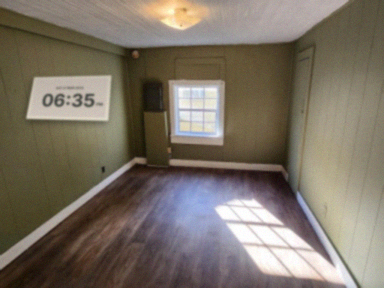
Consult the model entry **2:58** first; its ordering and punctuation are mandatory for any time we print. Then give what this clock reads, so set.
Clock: **6:35**
